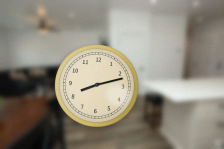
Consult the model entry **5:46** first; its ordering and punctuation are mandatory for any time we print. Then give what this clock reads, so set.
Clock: **8:12**
